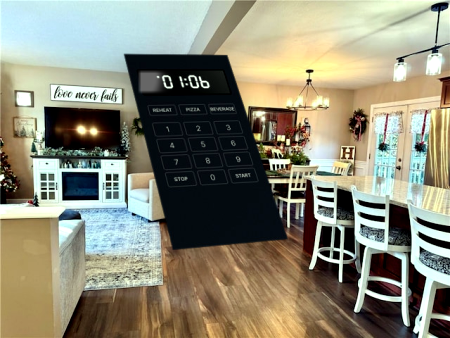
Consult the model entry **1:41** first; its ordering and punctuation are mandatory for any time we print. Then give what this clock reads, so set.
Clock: **1:06**
